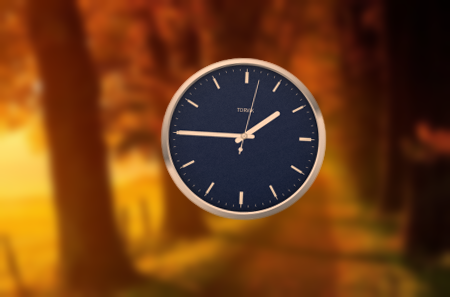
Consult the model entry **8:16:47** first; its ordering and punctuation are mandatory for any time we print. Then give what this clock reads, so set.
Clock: **1:45:02**
